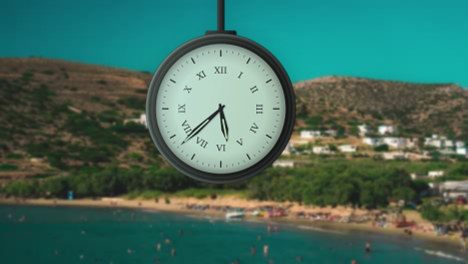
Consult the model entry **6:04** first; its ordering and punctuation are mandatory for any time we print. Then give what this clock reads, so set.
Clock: **5:38**
